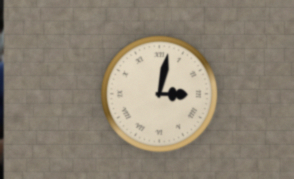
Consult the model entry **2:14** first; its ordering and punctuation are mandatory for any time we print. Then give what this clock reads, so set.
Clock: **3:02**
